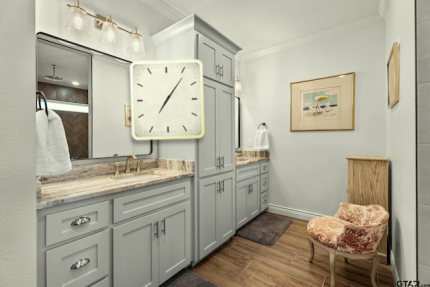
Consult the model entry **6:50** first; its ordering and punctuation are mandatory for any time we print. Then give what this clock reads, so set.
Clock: **7:06**
